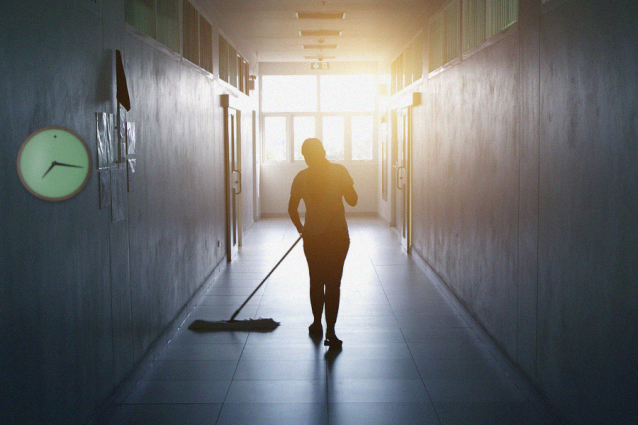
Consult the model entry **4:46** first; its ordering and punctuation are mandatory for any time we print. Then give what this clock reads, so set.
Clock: **7:16**
